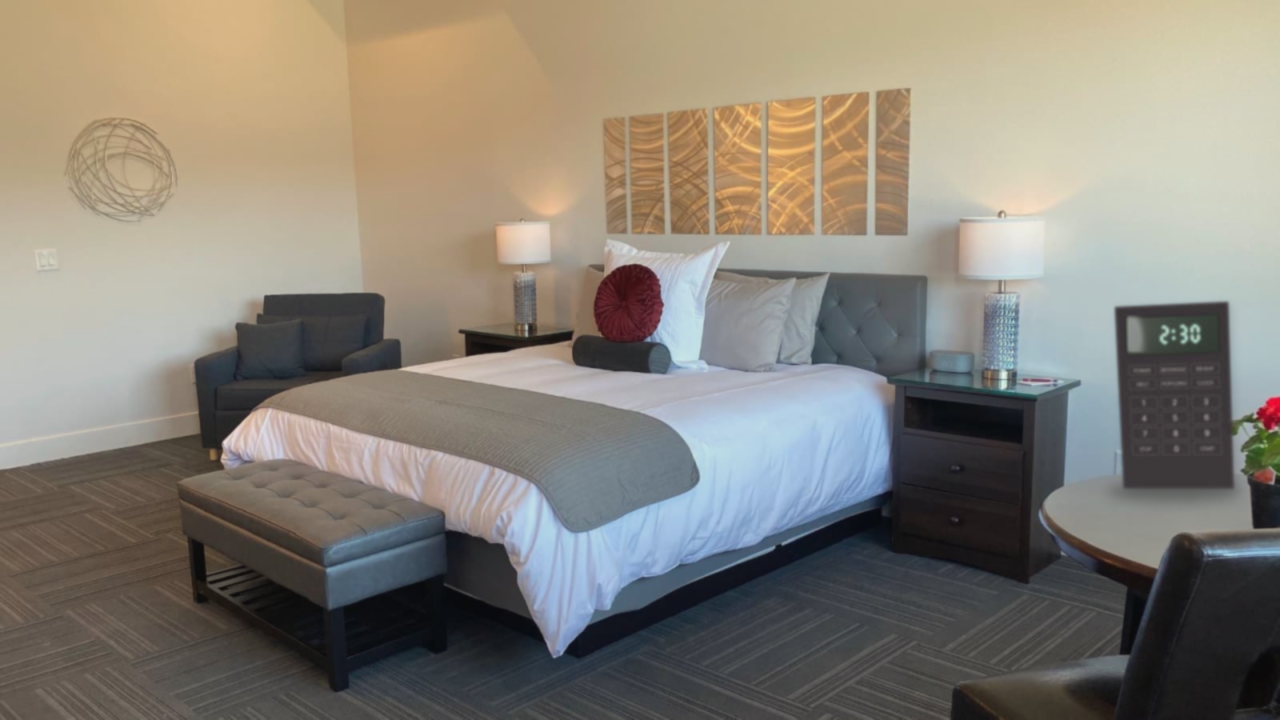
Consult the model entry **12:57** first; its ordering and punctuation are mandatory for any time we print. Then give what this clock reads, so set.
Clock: **2:30**
